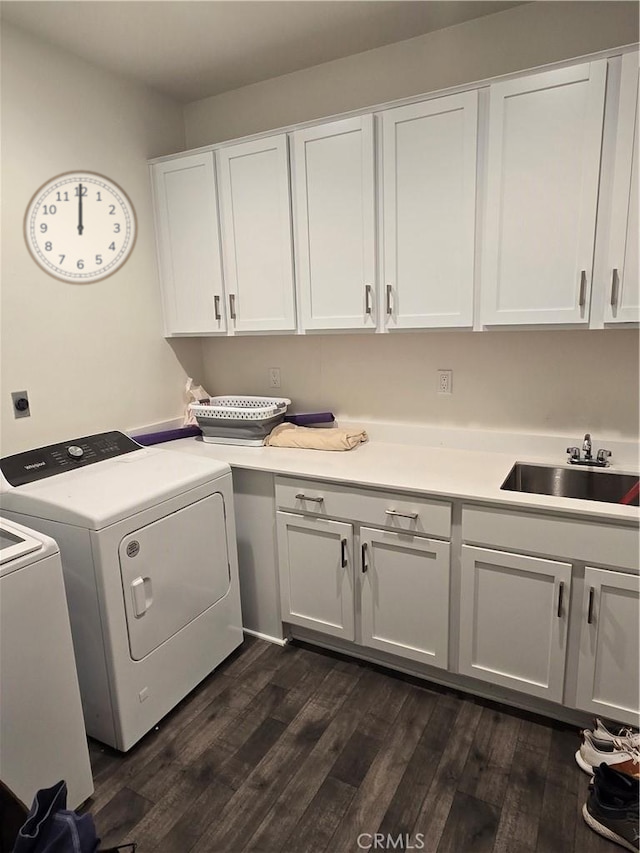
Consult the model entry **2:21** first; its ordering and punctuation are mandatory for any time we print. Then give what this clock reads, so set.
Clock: **12:00**
